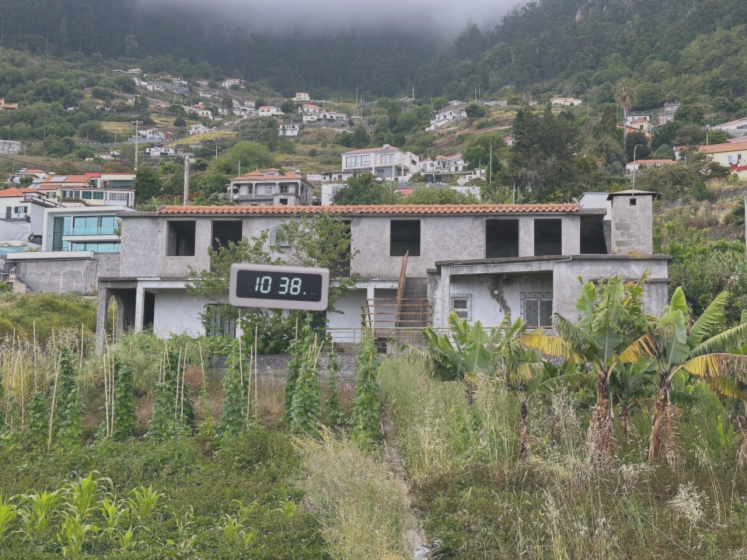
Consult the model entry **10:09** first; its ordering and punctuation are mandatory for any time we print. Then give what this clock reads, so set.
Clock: **10:38**
